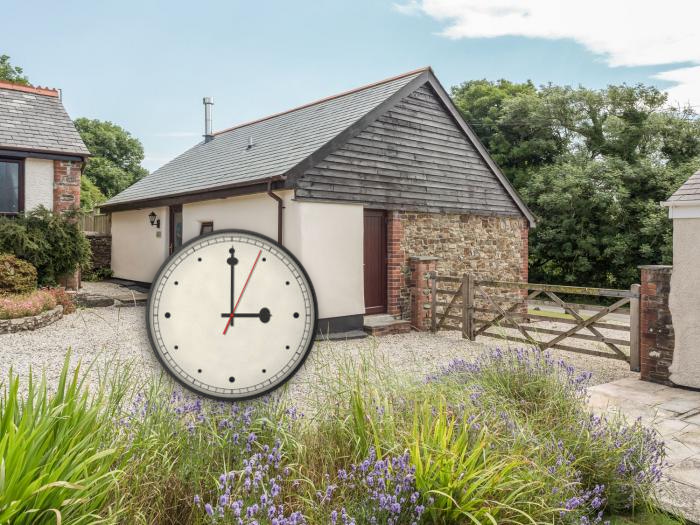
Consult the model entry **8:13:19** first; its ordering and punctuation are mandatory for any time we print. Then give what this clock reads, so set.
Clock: **3:00:04**
